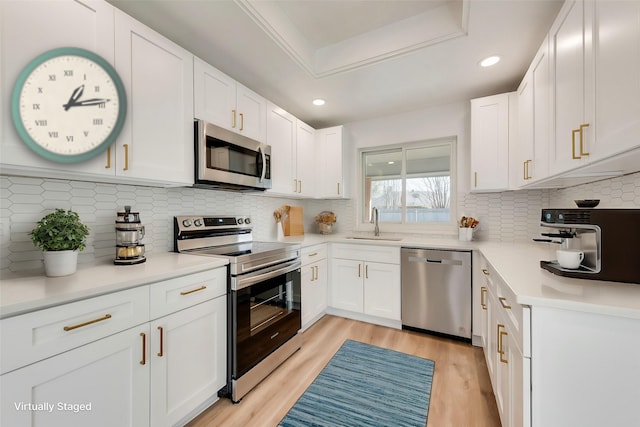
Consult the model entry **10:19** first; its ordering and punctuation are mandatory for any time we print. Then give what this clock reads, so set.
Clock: **1:14**
